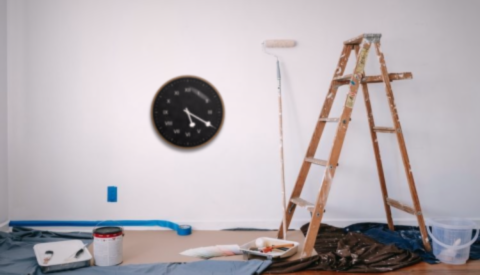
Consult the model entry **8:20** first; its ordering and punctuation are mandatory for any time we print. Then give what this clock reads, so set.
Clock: **5:20**
